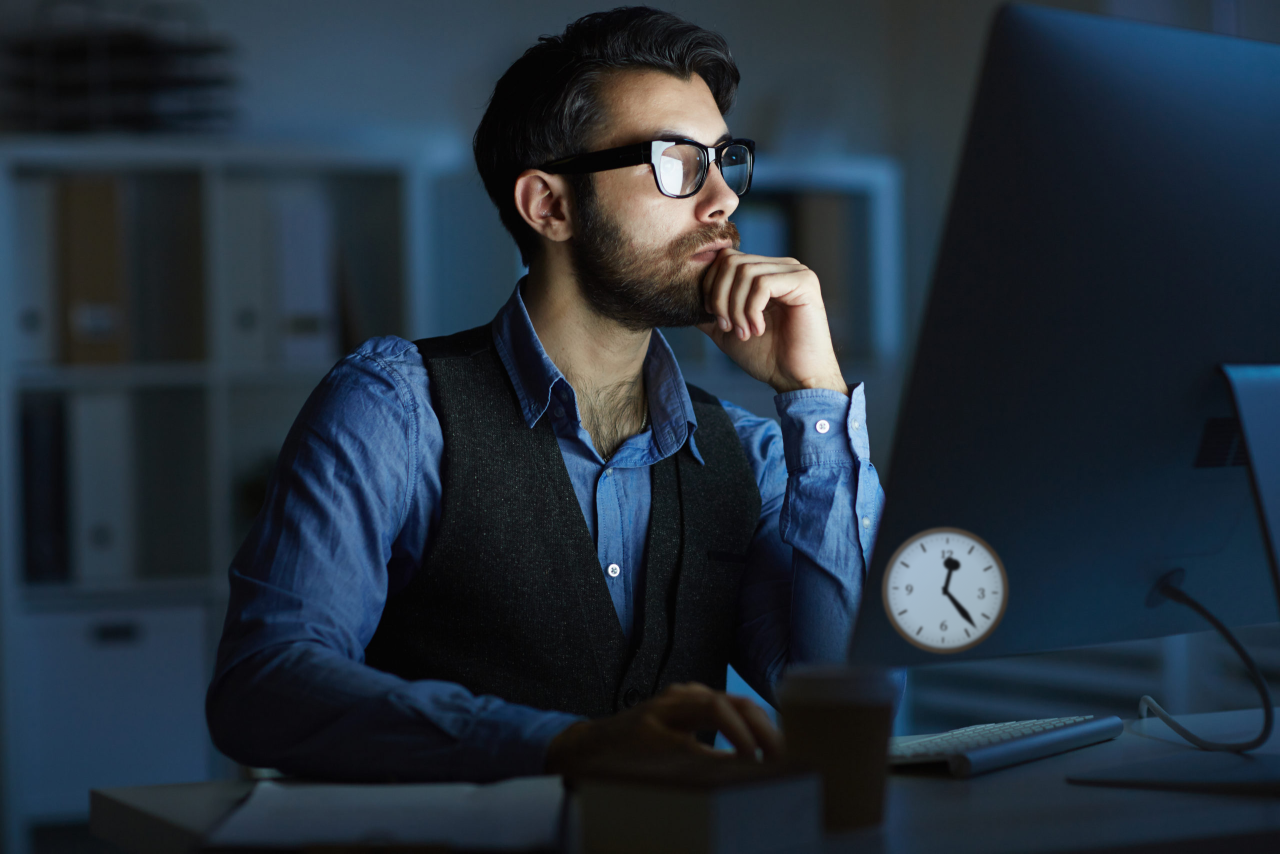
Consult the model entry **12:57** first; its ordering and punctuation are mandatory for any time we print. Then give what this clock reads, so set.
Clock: **12:23**
